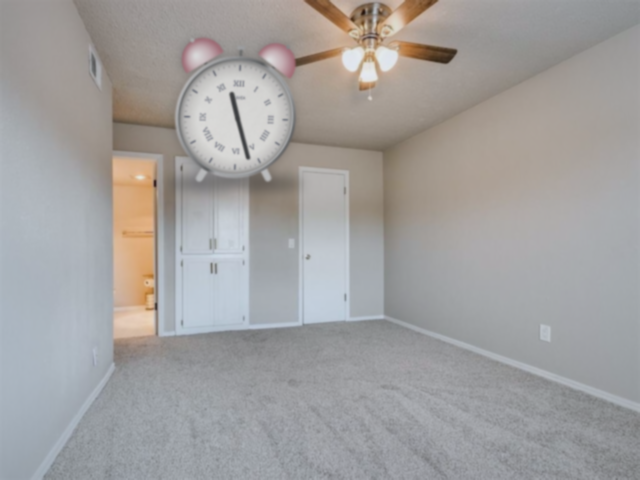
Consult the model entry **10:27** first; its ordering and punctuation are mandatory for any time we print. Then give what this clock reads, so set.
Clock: **11:27**
